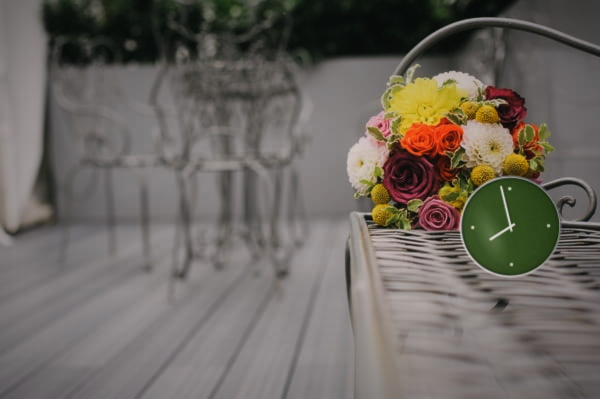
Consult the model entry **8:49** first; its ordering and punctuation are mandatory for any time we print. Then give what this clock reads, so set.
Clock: **7:58**
